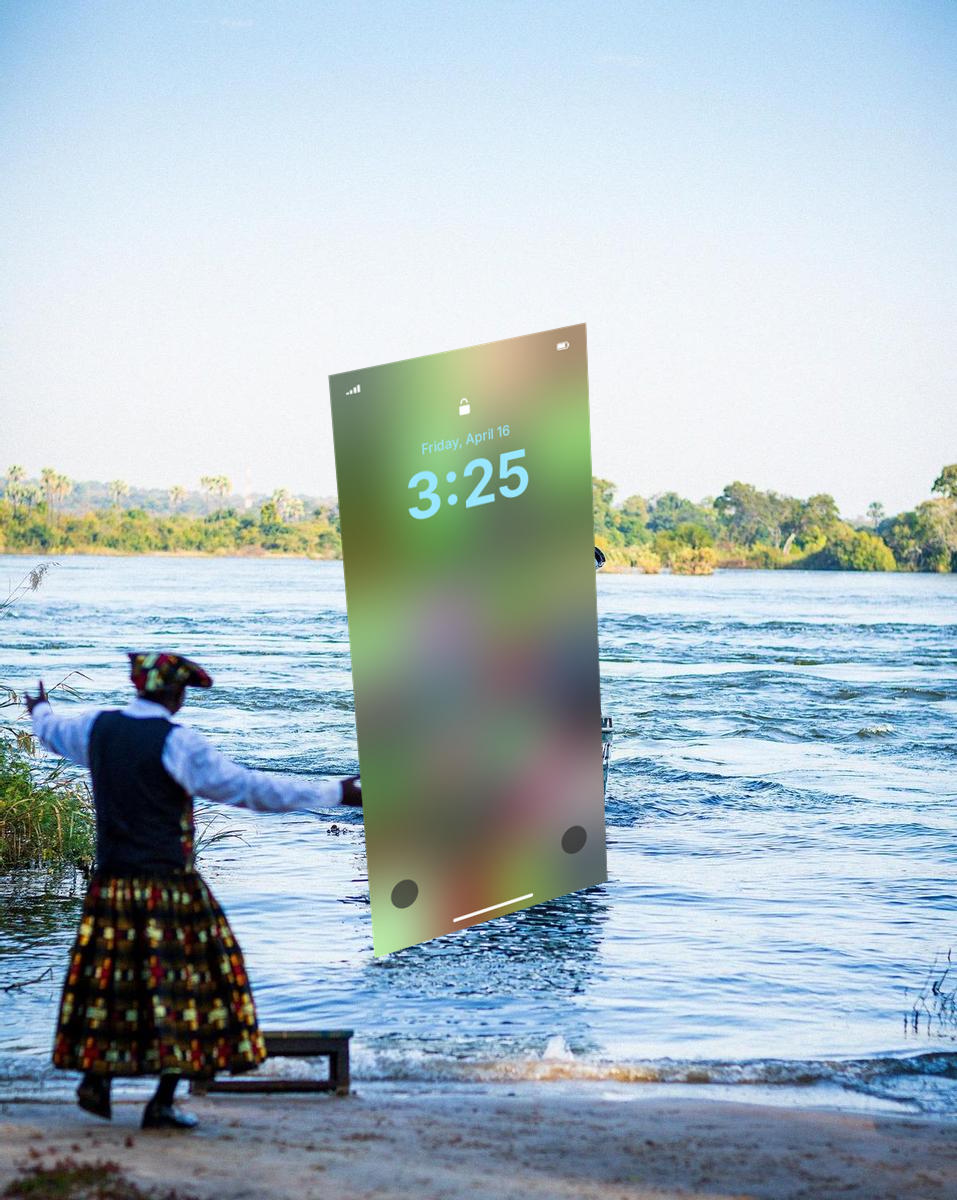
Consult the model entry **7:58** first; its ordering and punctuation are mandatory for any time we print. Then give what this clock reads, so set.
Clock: **3:25**
